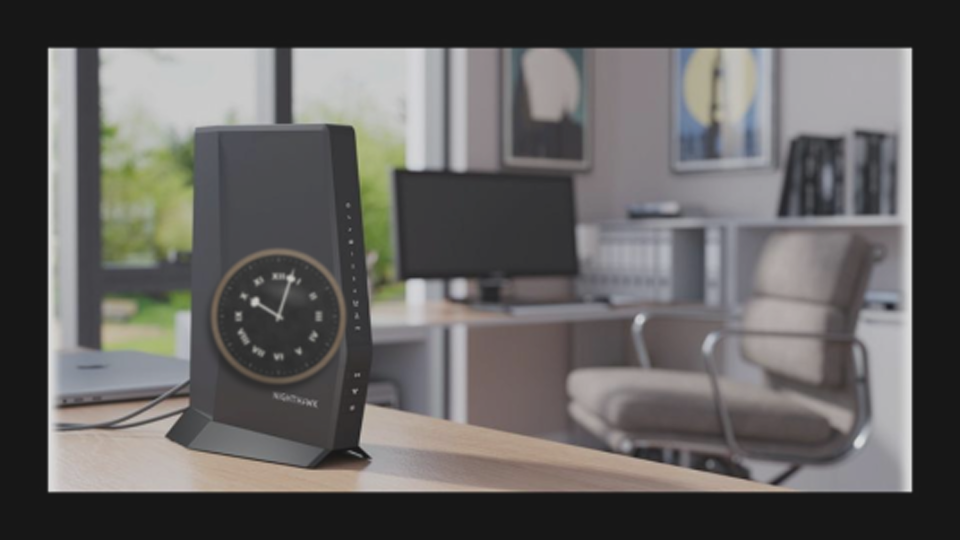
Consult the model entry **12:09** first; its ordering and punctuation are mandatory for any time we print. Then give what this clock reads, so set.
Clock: **10:03**
